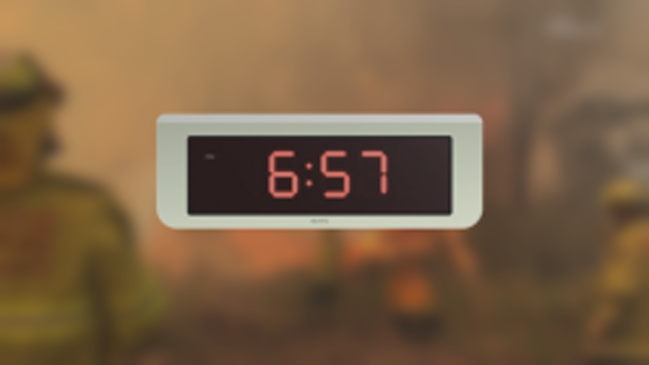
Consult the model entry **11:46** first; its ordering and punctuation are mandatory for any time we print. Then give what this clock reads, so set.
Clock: **6:57**
